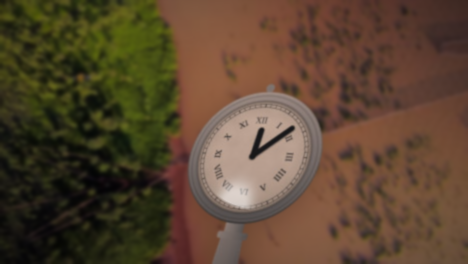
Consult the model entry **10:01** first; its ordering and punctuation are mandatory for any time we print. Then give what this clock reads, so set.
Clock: **12:08**
